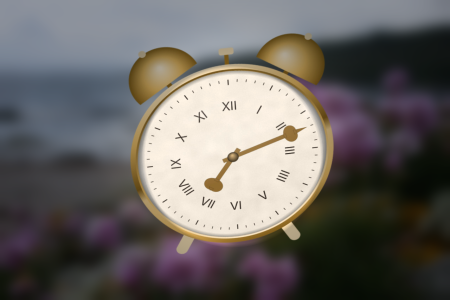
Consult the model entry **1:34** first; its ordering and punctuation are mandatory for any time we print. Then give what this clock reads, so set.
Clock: **7:12**
